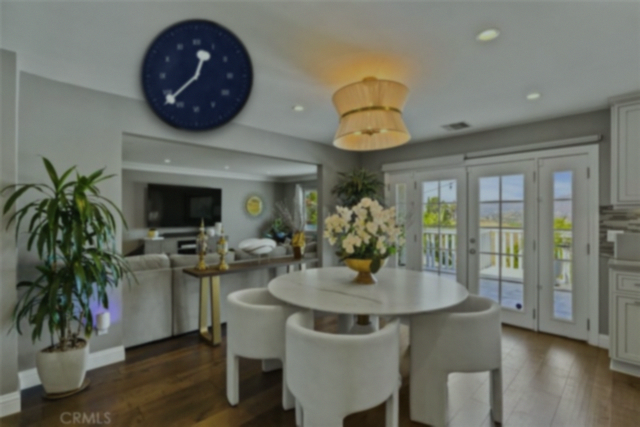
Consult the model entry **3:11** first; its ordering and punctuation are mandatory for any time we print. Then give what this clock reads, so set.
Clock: **12:38**
